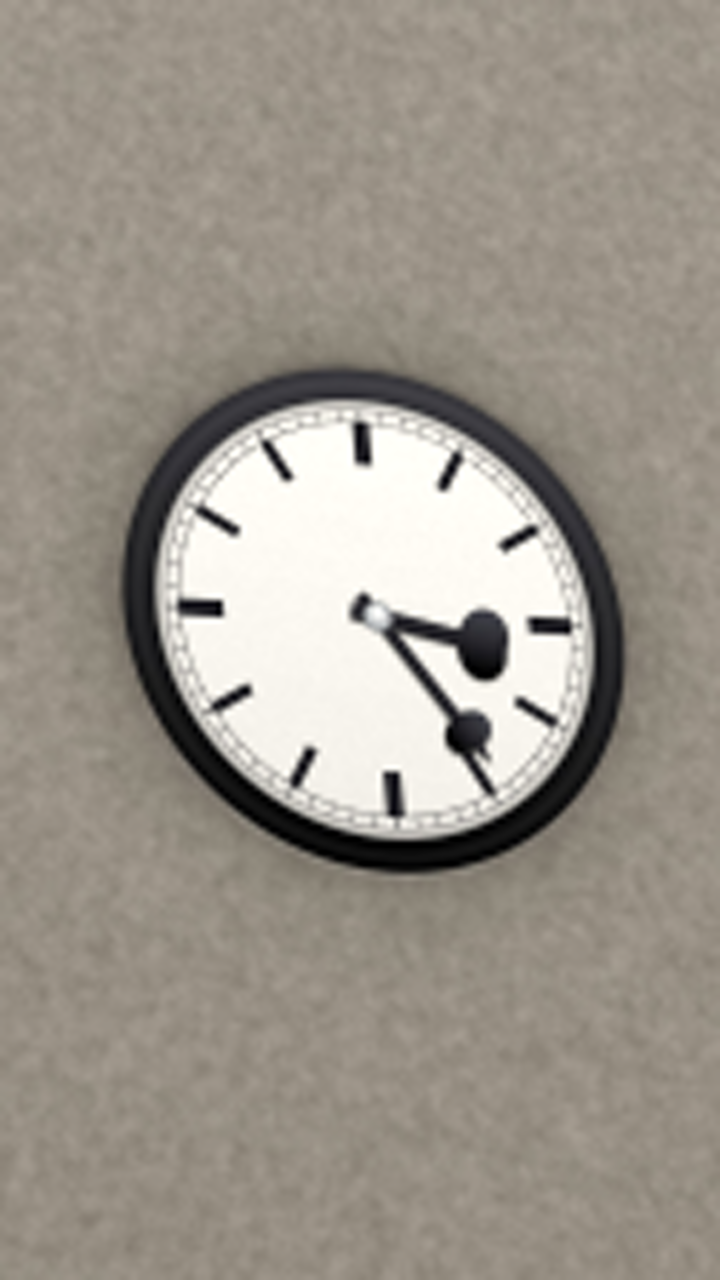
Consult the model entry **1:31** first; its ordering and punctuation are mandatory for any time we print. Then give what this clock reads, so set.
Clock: **3:24**
